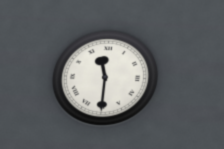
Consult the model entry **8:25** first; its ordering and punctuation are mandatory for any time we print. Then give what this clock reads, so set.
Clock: **11:30**
